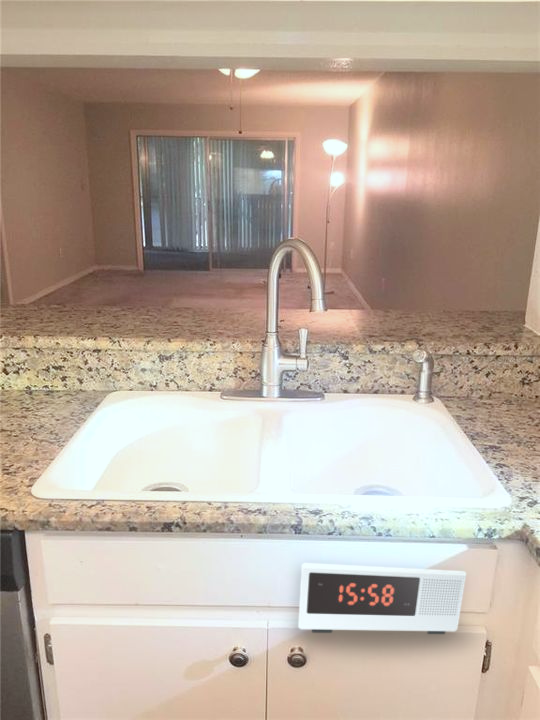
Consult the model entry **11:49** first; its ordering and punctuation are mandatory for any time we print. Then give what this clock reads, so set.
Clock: **15:58**
